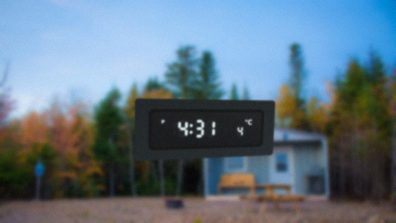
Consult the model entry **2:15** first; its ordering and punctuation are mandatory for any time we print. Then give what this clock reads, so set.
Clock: **4:31**
